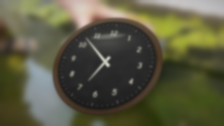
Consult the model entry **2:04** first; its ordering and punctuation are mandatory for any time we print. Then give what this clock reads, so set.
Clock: **6:52**
